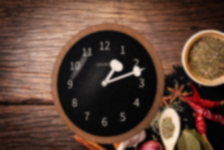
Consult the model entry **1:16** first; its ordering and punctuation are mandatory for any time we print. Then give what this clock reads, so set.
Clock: **1:12**
